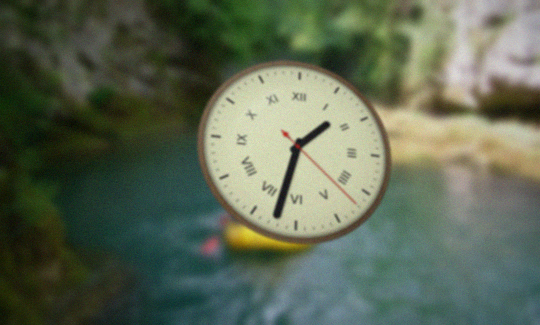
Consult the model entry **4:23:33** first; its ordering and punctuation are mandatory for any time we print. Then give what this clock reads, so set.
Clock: **1:32:22**
